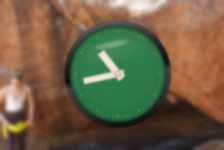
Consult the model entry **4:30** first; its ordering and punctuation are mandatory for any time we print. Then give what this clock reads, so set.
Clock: **10:43**
